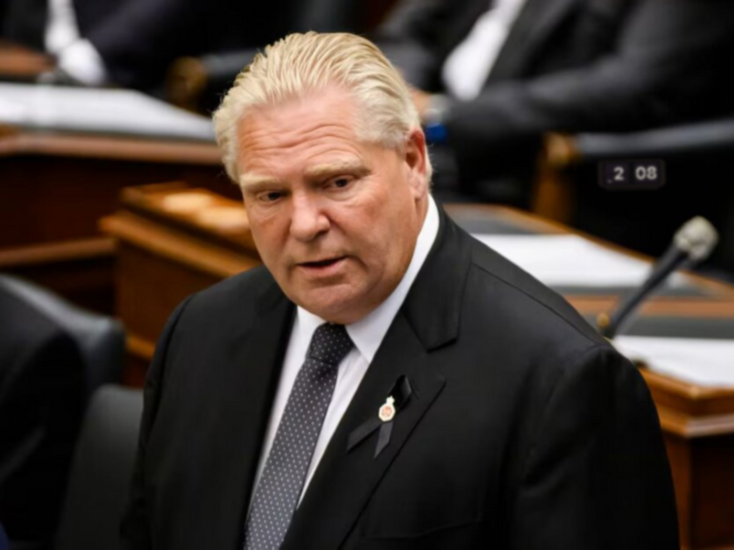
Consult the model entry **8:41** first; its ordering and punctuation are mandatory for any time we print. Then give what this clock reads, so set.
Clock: **2:08**
